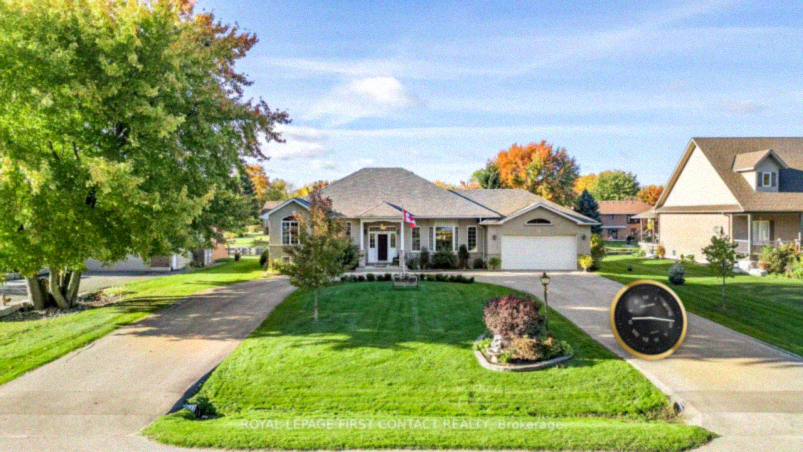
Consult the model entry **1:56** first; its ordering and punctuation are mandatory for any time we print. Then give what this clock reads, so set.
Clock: **9:18**
